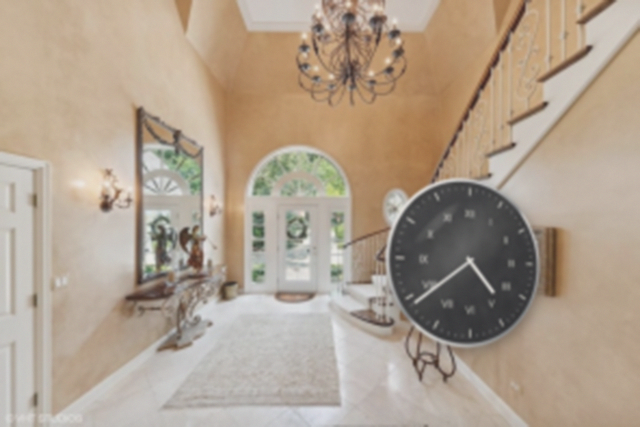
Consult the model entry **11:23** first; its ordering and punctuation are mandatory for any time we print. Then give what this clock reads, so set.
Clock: **4:39**
